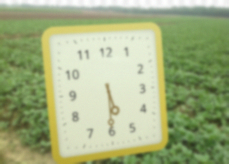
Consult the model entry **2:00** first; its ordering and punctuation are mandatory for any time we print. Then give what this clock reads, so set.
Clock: **5:30**
